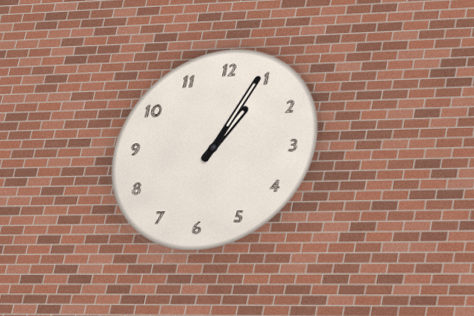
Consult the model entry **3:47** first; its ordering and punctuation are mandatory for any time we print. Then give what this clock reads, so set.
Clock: **1:04**
